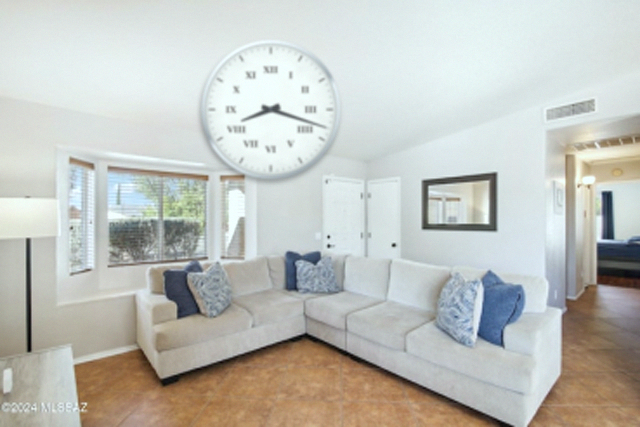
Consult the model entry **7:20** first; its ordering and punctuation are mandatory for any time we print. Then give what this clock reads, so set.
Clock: **8:18**
